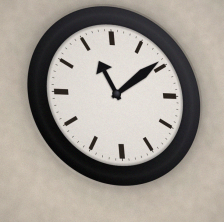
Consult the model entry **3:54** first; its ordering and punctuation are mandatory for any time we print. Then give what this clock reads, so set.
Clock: **11:09**
